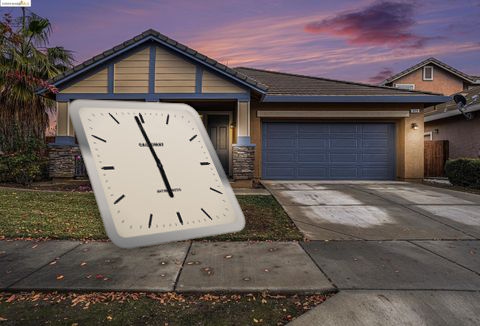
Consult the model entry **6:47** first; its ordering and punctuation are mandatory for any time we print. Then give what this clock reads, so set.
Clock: **5:59**
